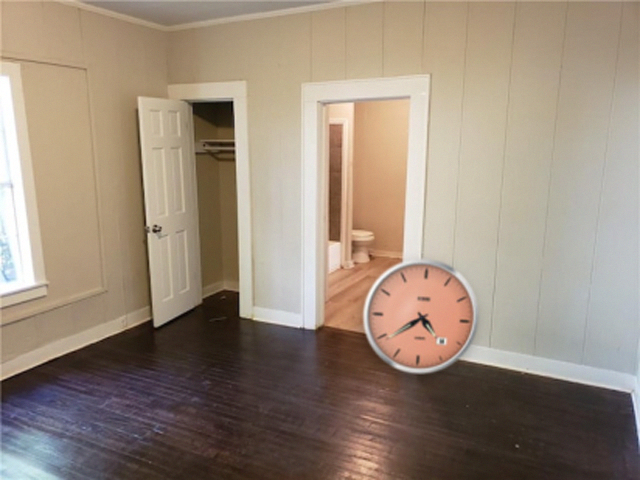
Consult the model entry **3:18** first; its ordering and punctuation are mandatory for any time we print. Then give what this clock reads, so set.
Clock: **4:39**
